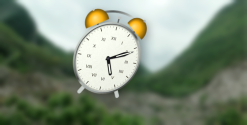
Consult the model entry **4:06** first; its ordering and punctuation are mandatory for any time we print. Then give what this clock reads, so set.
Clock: **5:11**
